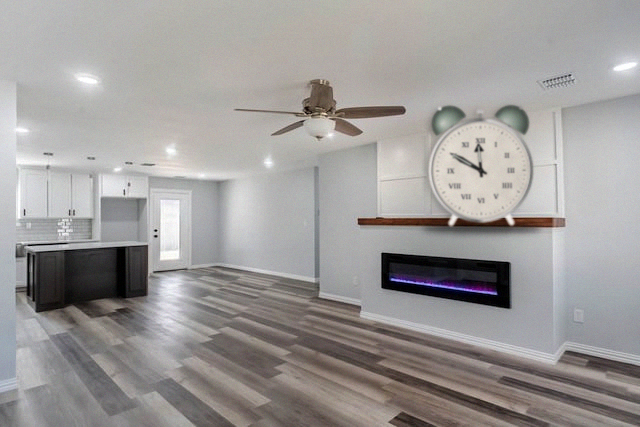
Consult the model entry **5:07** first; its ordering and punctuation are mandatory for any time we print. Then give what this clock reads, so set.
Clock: **11:50**
